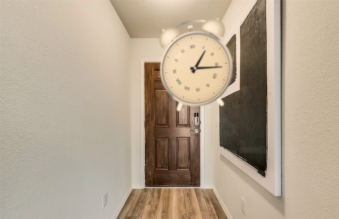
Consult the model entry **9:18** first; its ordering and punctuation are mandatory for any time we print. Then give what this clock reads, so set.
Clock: **1:16**
